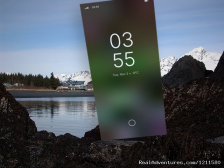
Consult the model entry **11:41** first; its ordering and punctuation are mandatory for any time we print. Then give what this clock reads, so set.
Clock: **3:55**
